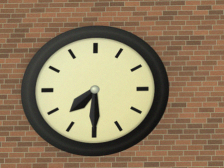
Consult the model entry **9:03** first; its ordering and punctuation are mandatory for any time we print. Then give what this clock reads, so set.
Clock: **7:30**
